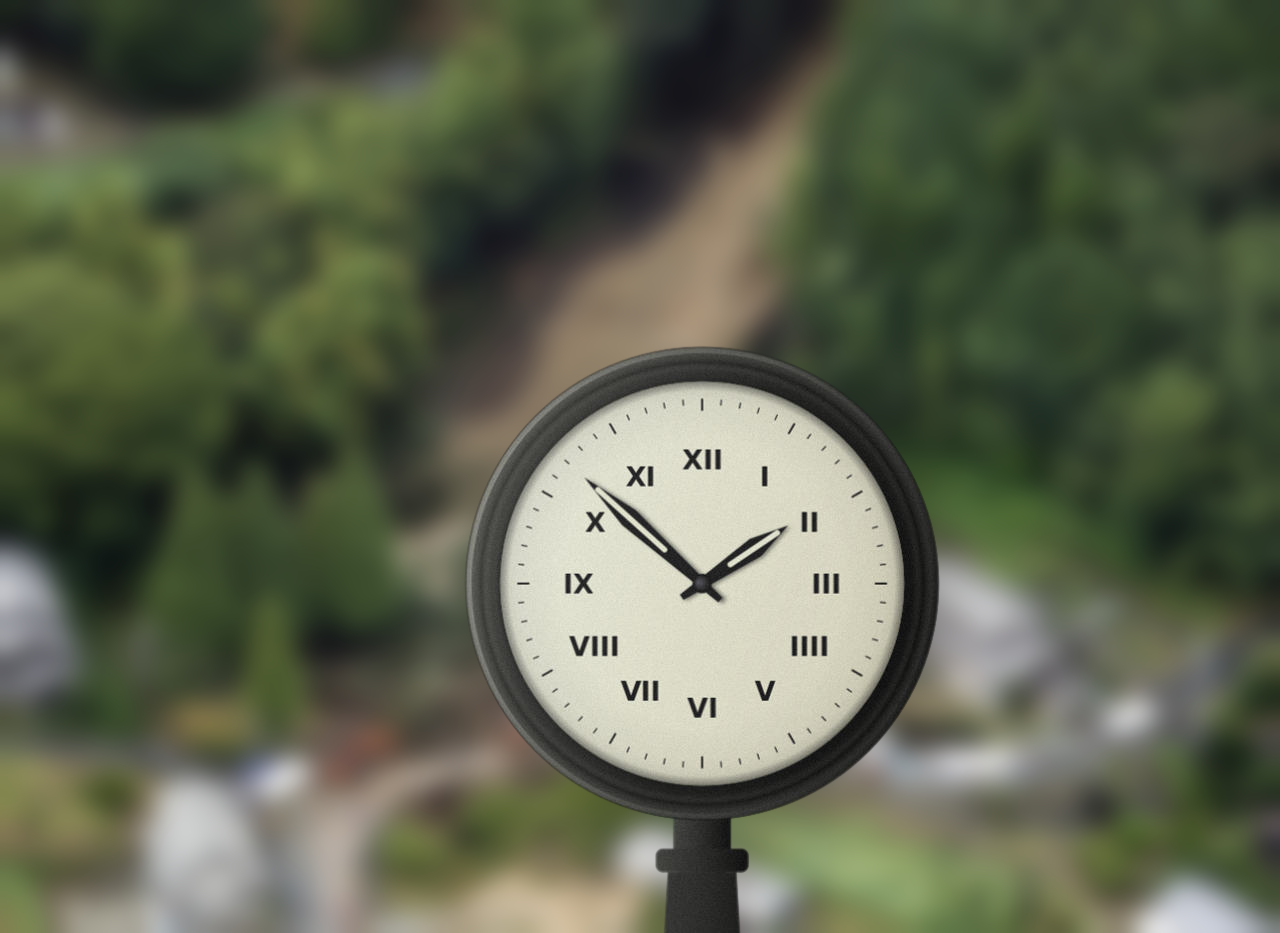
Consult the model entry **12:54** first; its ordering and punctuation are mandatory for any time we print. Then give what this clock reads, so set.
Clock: **1:52**
